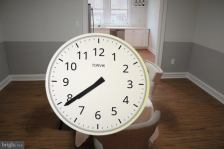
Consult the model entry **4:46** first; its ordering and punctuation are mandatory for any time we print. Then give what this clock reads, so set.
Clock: **7:39**
